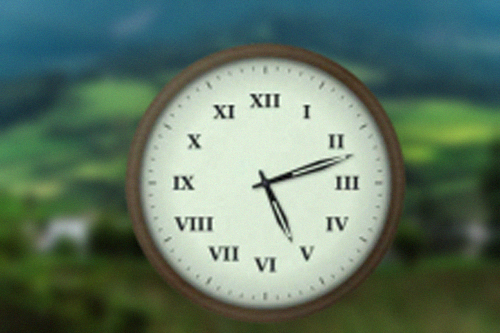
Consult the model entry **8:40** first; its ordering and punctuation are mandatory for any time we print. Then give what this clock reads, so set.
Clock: **5:12**
